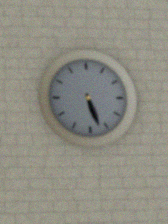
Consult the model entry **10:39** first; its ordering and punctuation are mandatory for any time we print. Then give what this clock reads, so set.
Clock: **5:27**
